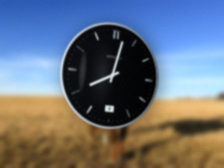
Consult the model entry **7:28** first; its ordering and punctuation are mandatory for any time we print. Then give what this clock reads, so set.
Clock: **8:02**
